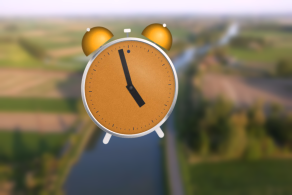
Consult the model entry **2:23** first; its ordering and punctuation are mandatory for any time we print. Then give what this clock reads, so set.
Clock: **4:58**
